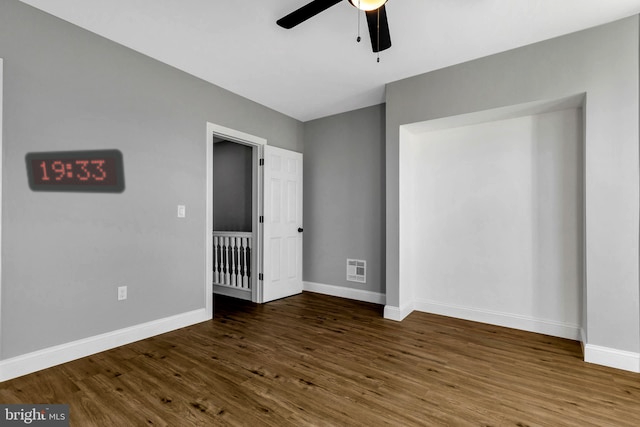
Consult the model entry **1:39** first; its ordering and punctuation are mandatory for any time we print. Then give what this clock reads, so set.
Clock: **19:33**
